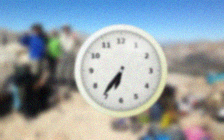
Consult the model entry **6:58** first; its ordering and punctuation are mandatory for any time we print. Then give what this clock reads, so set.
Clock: **6:36**
